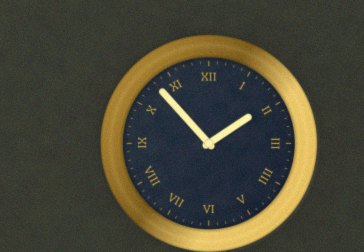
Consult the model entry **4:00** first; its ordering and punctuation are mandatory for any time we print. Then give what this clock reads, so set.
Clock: **1:53**
